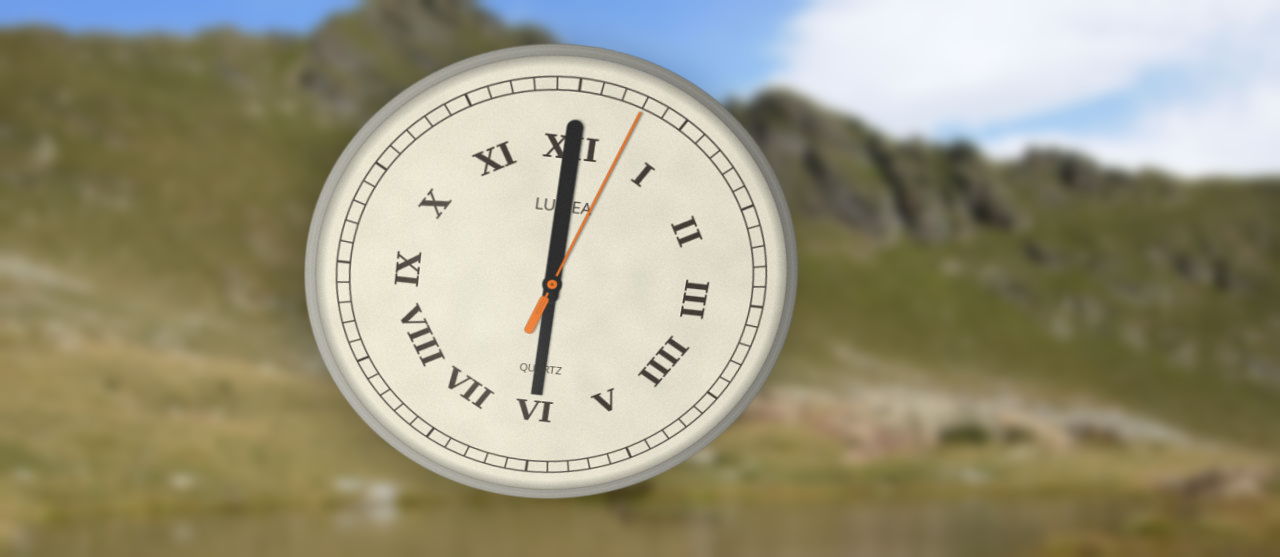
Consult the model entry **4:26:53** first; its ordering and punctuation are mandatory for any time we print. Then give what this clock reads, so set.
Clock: **6:00:03**
